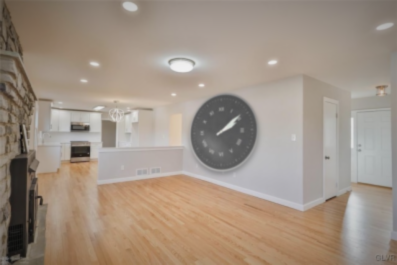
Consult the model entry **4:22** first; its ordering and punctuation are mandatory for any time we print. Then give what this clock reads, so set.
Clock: **2:09**
